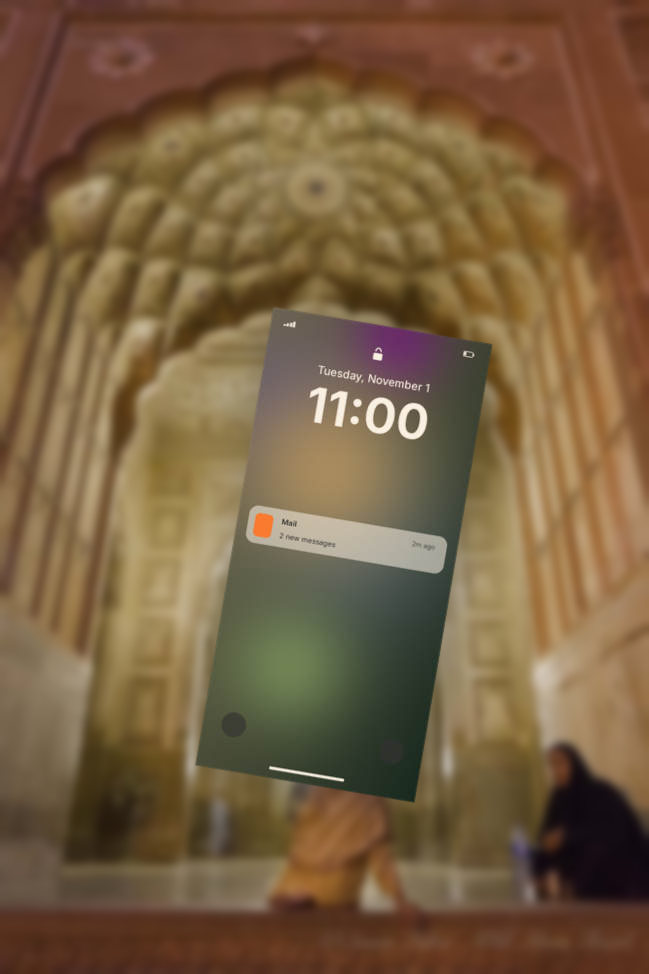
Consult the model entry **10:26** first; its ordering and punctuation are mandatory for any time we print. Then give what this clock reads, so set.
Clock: **11:00**
